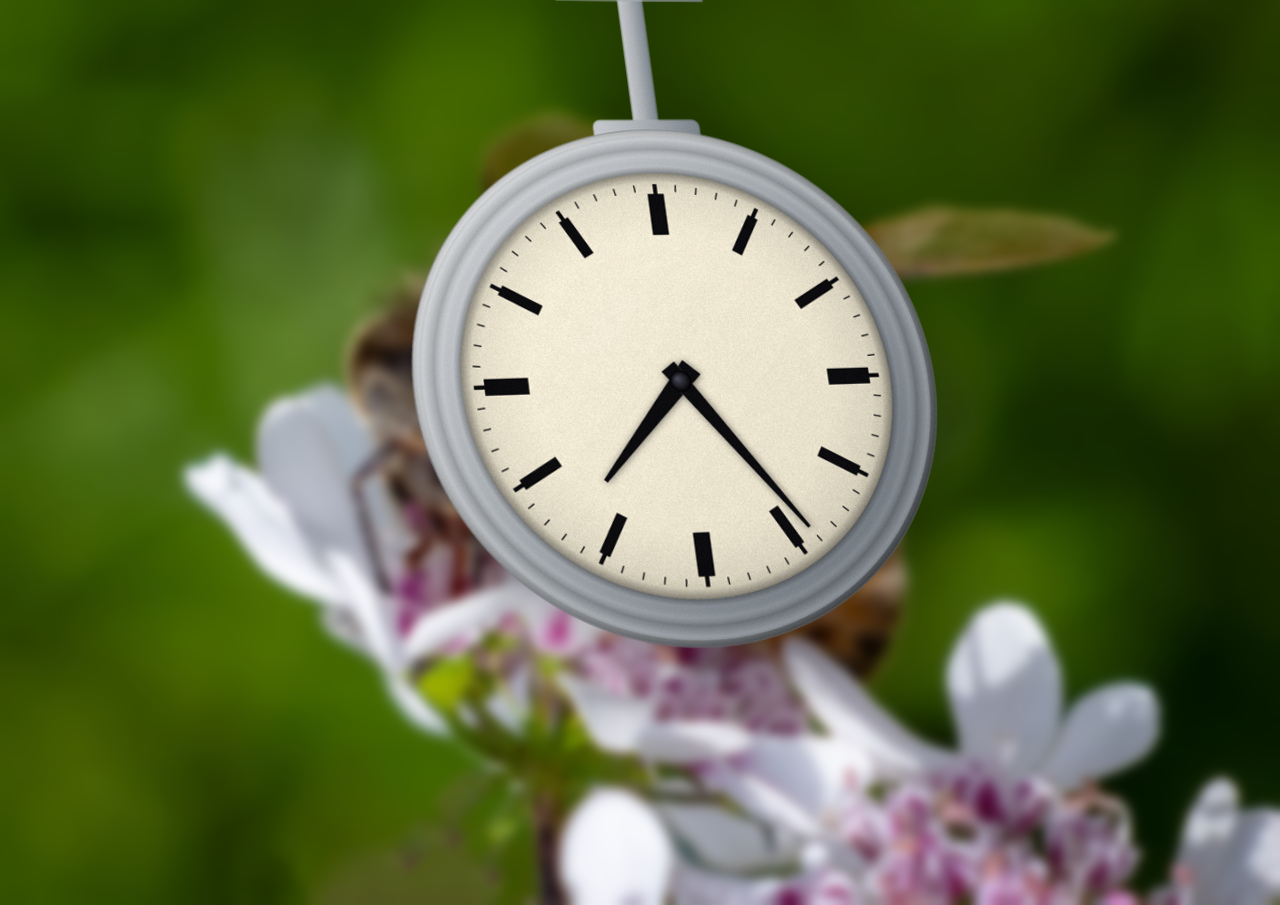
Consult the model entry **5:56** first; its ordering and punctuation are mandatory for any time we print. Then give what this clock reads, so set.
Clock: **7:24**
